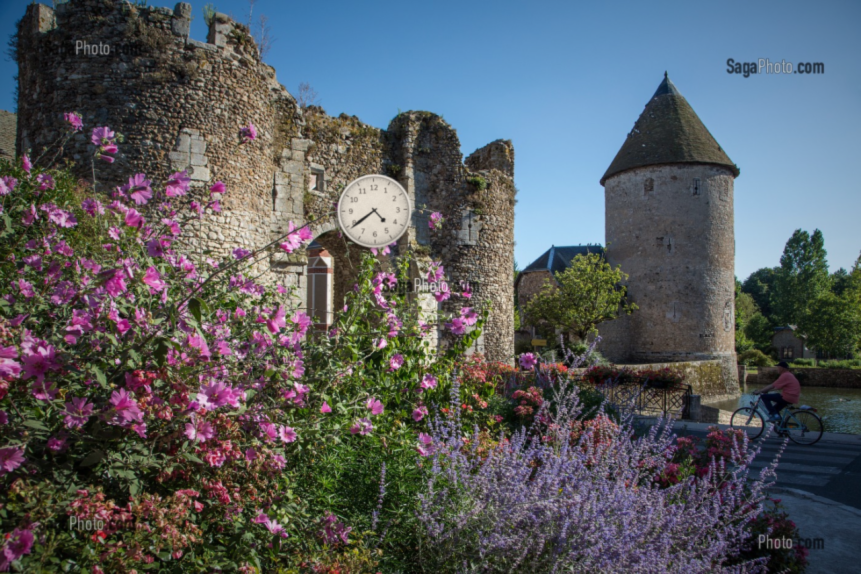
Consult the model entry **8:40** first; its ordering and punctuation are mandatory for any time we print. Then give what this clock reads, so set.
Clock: **4:39**
